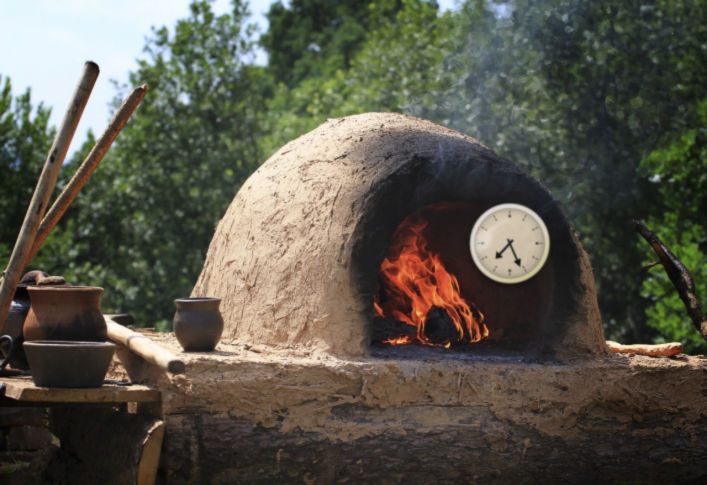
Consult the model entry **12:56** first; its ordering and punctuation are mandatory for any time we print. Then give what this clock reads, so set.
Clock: **7:26**
